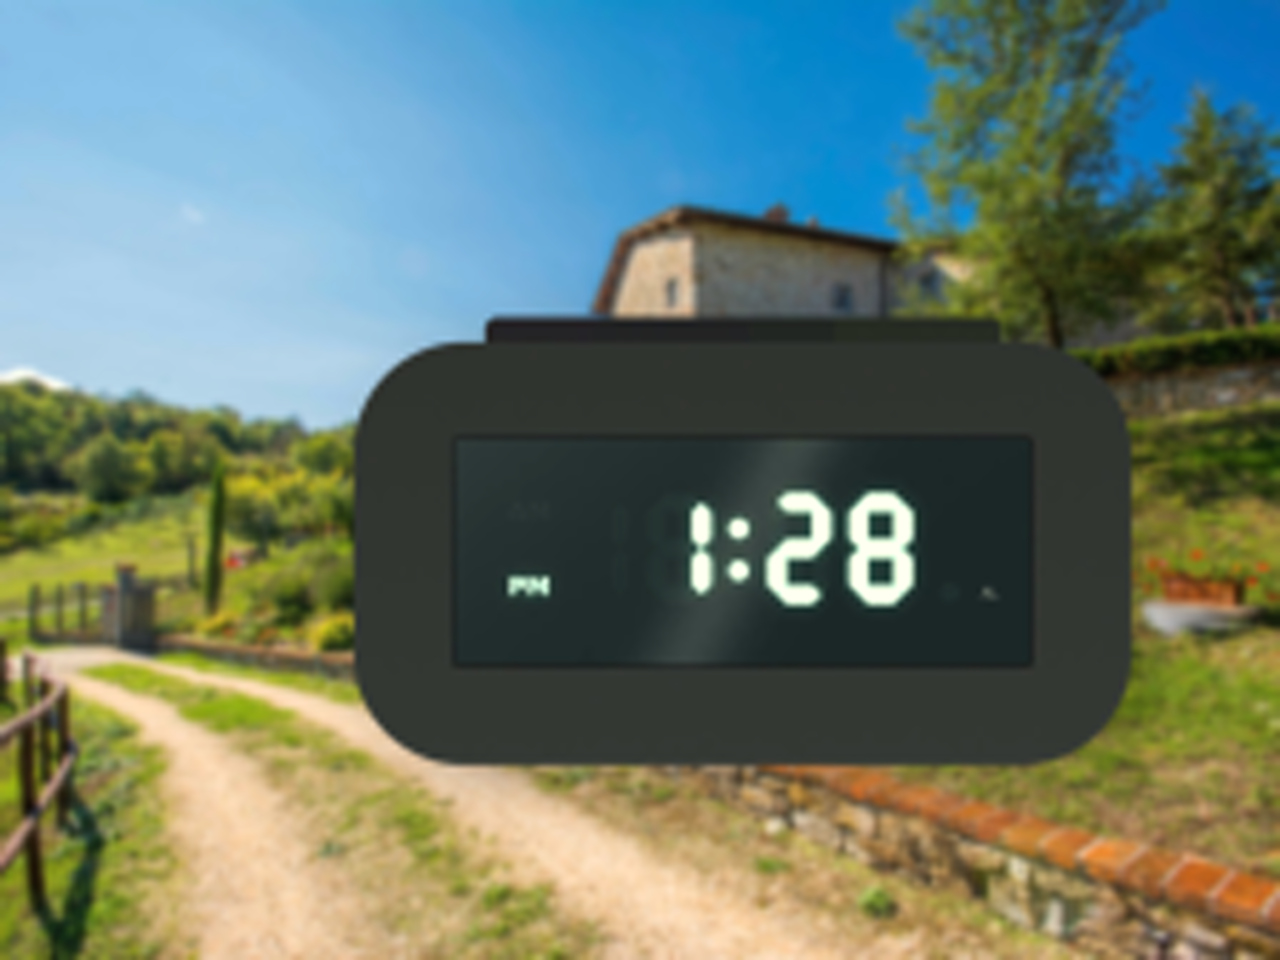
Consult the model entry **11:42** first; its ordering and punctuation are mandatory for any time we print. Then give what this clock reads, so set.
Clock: **1:28**
